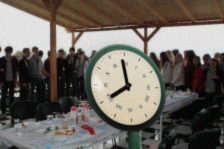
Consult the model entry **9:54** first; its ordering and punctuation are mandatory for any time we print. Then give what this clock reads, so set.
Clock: **7:59**
